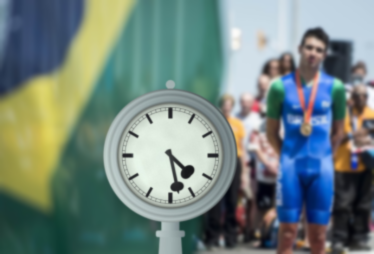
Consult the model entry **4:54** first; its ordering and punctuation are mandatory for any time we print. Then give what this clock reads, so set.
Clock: **4:28**
